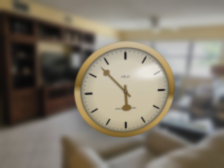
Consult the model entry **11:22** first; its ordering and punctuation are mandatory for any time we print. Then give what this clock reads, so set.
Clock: **5:53**
